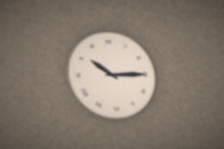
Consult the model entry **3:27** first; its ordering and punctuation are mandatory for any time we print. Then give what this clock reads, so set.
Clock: **10:15**
